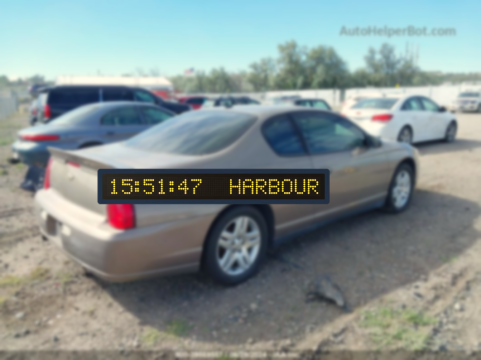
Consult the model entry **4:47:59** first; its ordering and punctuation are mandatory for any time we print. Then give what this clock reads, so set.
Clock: **15:51:47**
